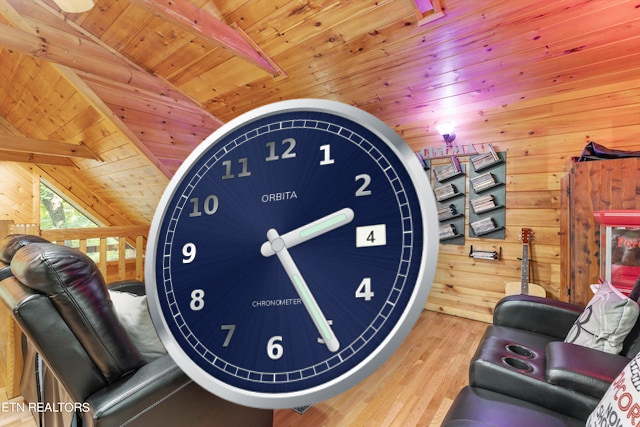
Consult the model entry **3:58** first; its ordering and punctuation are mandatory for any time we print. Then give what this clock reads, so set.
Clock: **2:25**
